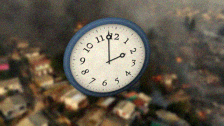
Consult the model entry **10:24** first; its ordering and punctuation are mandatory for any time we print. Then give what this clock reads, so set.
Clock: **1:58**
